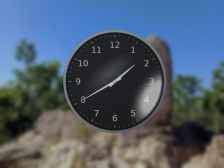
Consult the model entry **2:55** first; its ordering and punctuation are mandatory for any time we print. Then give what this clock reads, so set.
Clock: **1:40**
